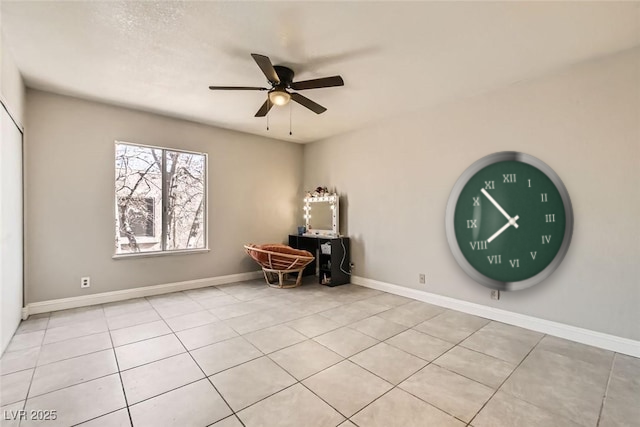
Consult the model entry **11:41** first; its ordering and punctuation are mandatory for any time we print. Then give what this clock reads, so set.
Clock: **7:53**
